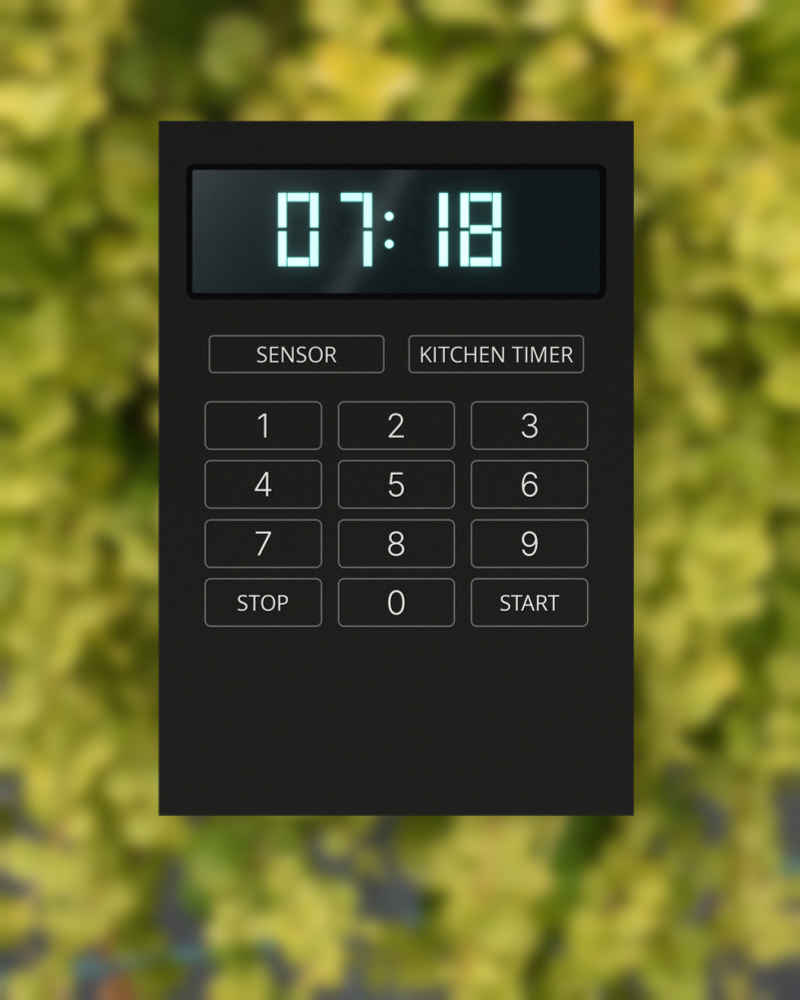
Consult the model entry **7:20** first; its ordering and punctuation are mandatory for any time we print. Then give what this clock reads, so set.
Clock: **7:18**
